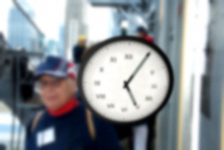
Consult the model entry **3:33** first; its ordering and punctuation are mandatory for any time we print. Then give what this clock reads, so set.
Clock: **5:05**
